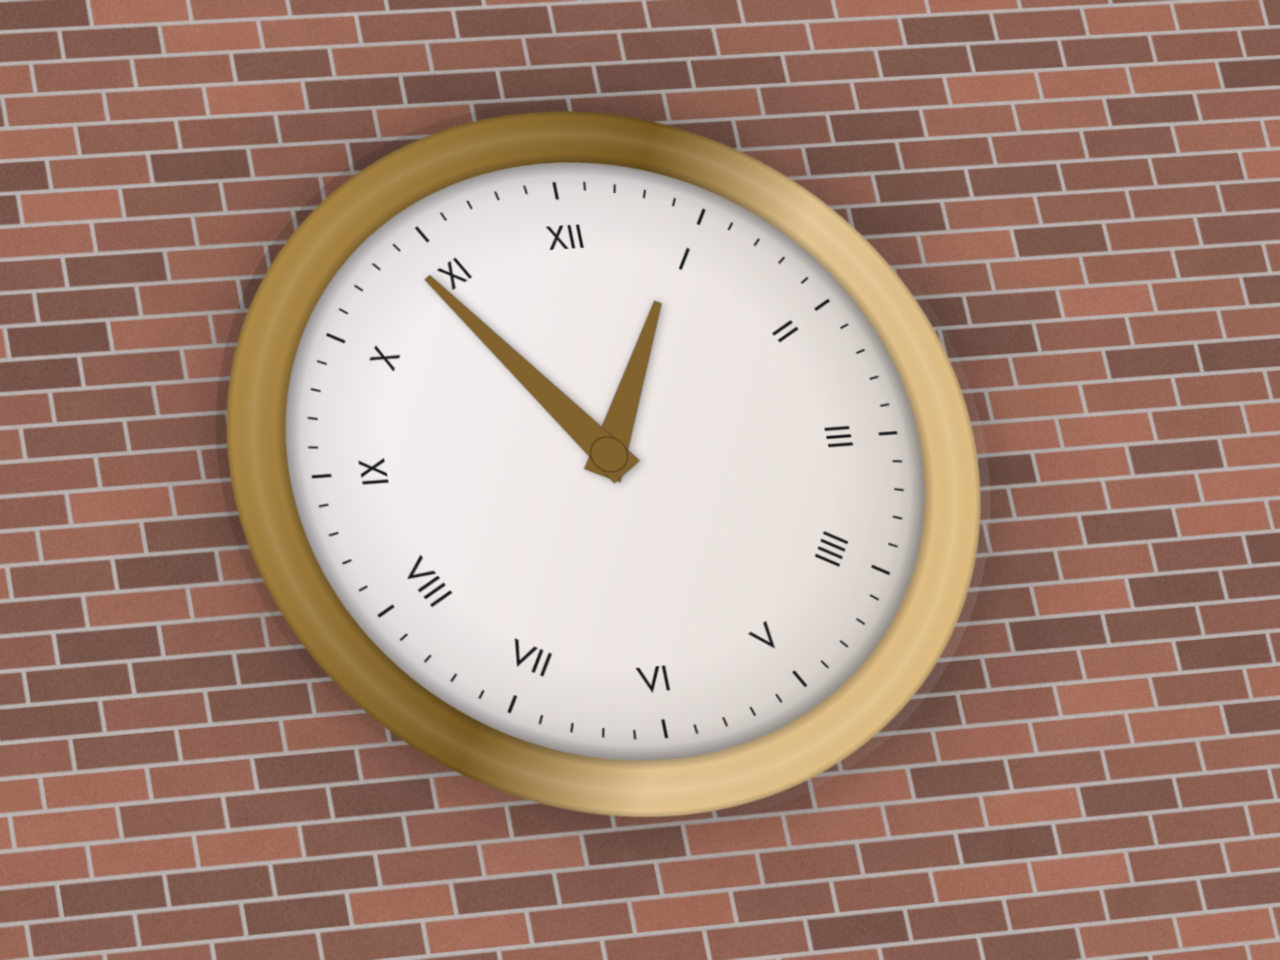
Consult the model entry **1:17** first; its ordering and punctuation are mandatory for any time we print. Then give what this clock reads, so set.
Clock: **12:54**
